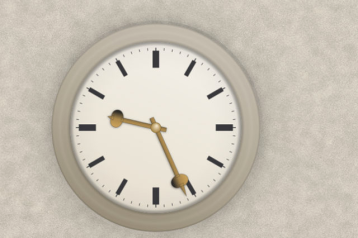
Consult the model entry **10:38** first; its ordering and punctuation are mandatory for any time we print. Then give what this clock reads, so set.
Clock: **9:26**
